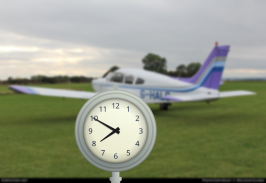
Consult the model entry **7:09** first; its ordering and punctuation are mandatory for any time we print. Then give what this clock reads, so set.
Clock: **7:50**
